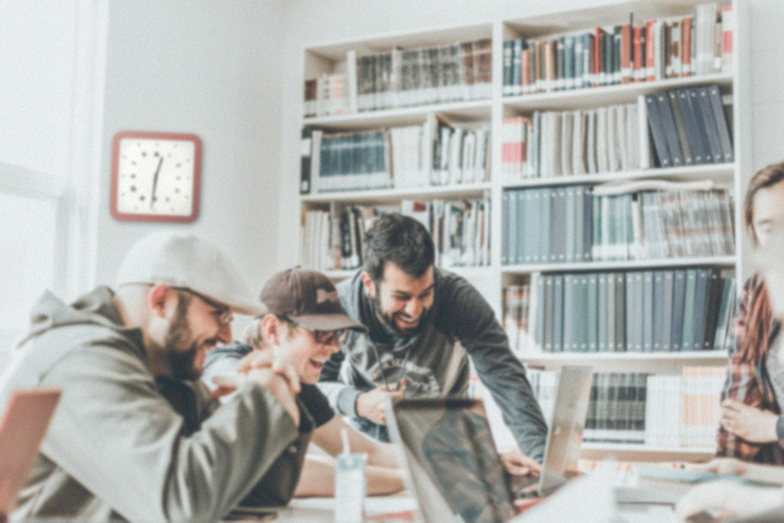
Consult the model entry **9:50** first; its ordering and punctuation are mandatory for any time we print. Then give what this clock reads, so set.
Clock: **12:31**
